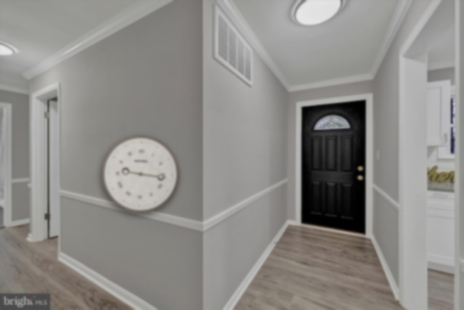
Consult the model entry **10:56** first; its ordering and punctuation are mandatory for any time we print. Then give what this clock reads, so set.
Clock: **9:16**
